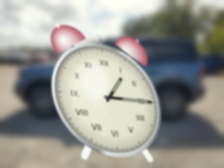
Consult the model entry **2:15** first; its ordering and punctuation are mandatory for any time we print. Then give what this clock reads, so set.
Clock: **1:15**
